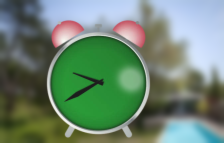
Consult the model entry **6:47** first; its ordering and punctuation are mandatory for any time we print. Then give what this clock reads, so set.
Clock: **9:40**
